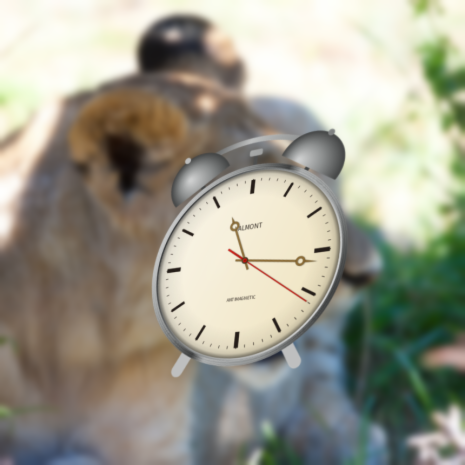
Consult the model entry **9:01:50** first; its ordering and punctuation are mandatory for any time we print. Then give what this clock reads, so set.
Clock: **11:16:21**
